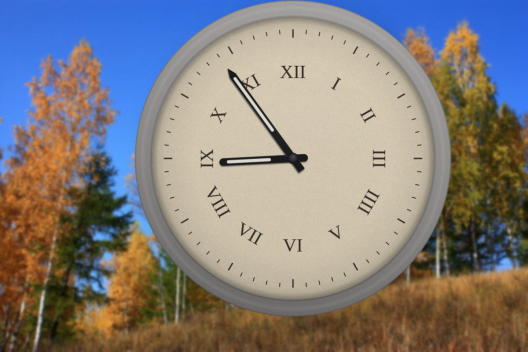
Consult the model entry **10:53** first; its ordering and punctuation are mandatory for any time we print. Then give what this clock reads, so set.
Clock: **8:54**
